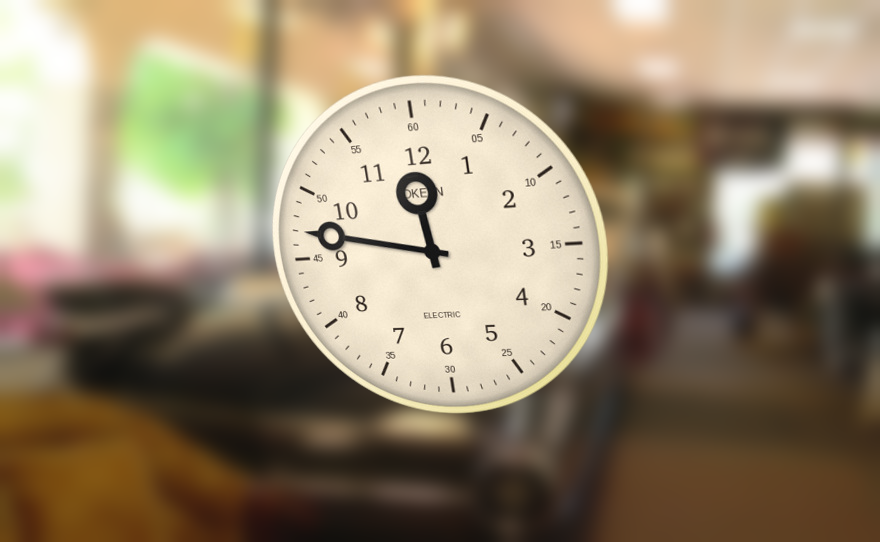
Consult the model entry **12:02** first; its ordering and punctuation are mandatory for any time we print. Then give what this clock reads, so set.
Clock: **11:47**
